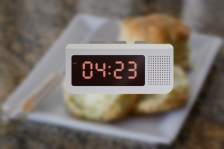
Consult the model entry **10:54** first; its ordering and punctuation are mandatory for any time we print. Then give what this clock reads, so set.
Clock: **4:23**
